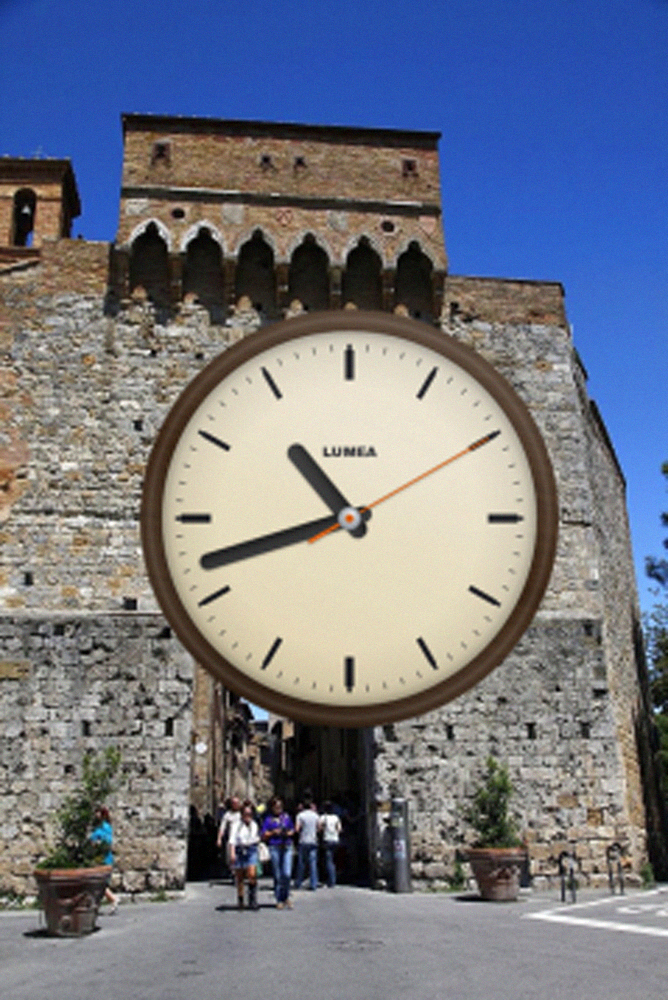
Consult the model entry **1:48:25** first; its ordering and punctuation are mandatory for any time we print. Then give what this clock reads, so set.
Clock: **10:42:10**
